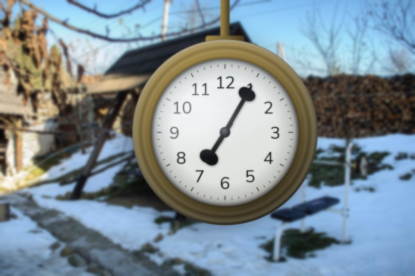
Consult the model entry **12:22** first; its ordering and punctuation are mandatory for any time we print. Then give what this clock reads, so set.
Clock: **7:05**
